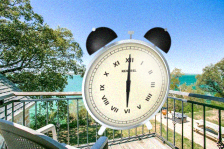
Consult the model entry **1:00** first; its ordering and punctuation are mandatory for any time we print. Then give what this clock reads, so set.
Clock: **6:00**
